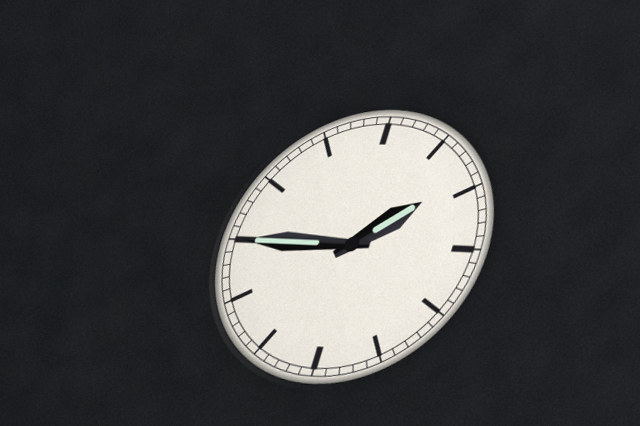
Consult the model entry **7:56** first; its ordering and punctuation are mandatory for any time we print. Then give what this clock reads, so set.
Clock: **1:45**
